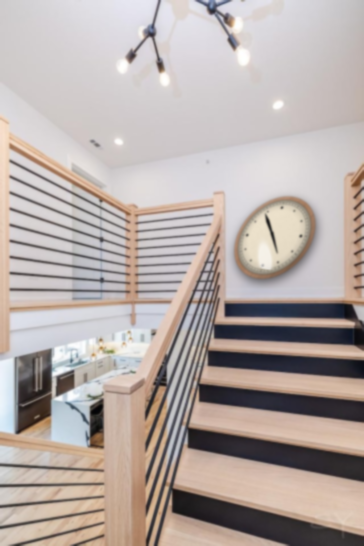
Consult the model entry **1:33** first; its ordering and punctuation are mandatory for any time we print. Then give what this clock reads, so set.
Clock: **4:54**
